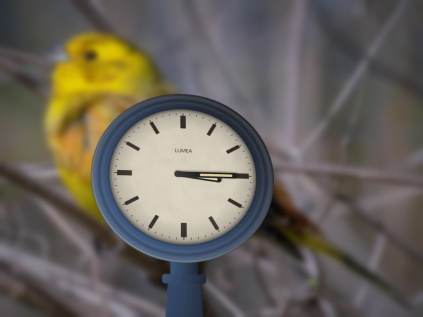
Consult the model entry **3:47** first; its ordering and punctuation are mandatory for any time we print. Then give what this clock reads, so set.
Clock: **3:15**
